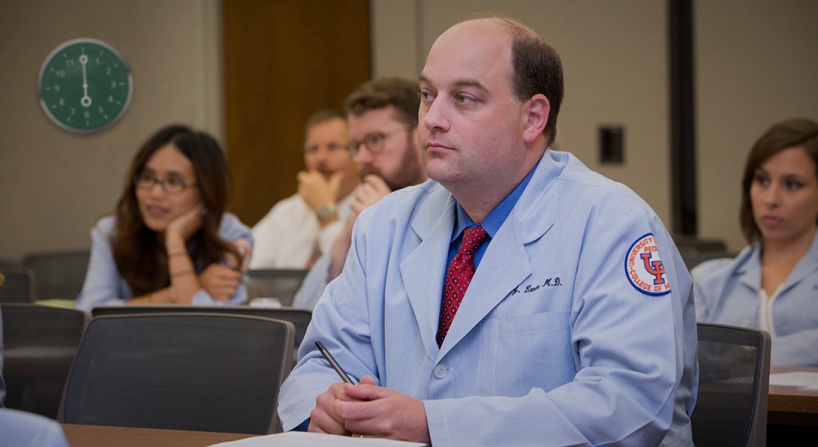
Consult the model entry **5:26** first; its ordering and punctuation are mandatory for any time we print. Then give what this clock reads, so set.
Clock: **6:00**
